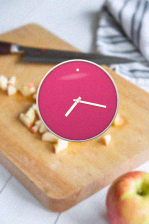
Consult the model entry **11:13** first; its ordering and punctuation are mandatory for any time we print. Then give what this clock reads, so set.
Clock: **7:17**
